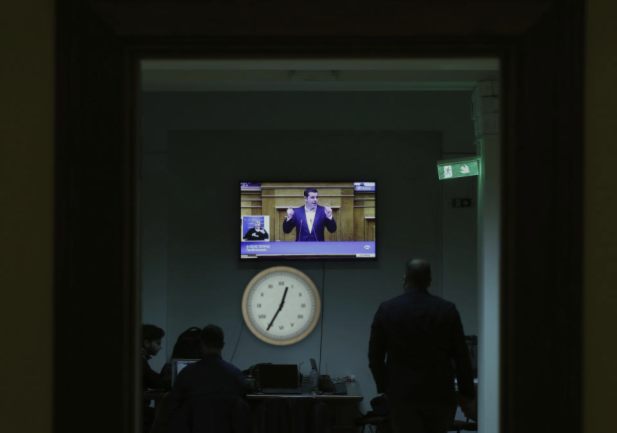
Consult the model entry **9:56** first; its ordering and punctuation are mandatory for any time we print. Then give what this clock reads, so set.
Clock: **12:35**
